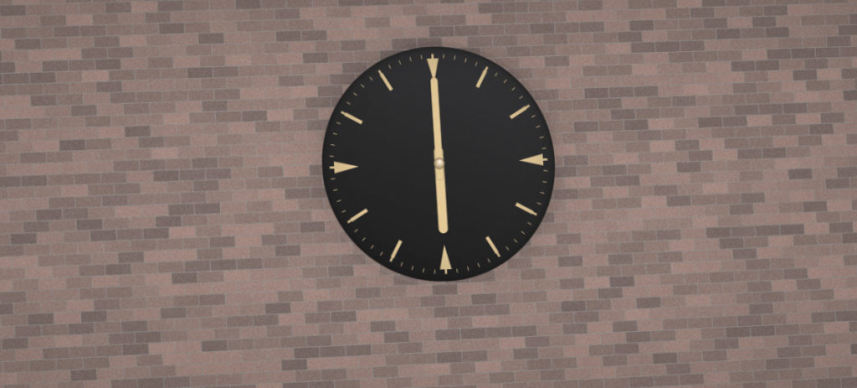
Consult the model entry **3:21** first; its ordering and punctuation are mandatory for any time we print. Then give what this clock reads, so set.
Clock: **6:00**
